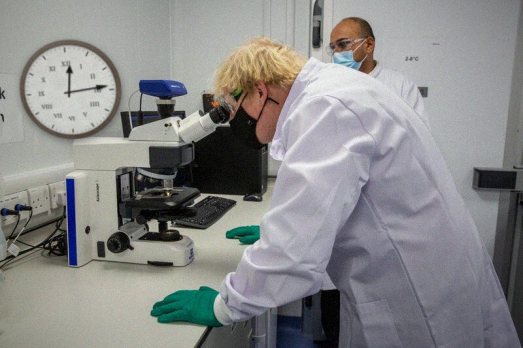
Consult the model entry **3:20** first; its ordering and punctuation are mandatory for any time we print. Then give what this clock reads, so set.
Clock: **12:14**
